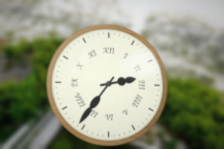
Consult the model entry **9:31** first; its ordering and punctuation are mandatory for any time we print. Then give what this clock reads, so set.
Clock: **2:36**
